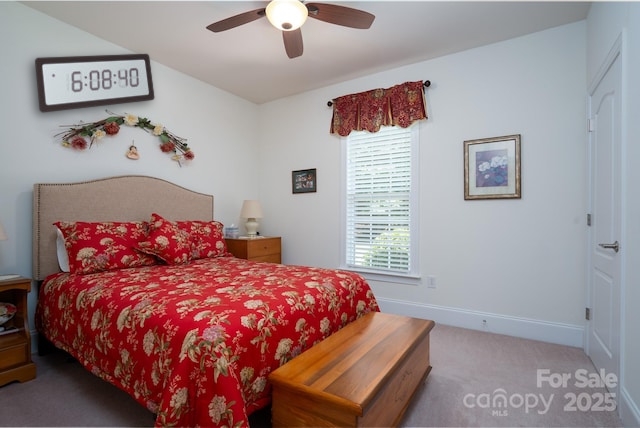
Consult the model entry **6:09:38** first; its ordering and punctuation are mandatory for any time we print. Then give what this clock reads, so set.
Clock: **6:08:40**
